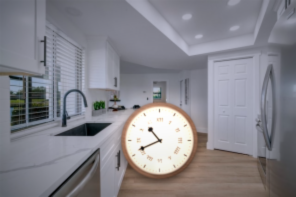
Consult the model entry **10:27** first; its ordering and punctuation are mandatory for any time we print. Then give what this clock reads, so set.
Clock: **10:41**
